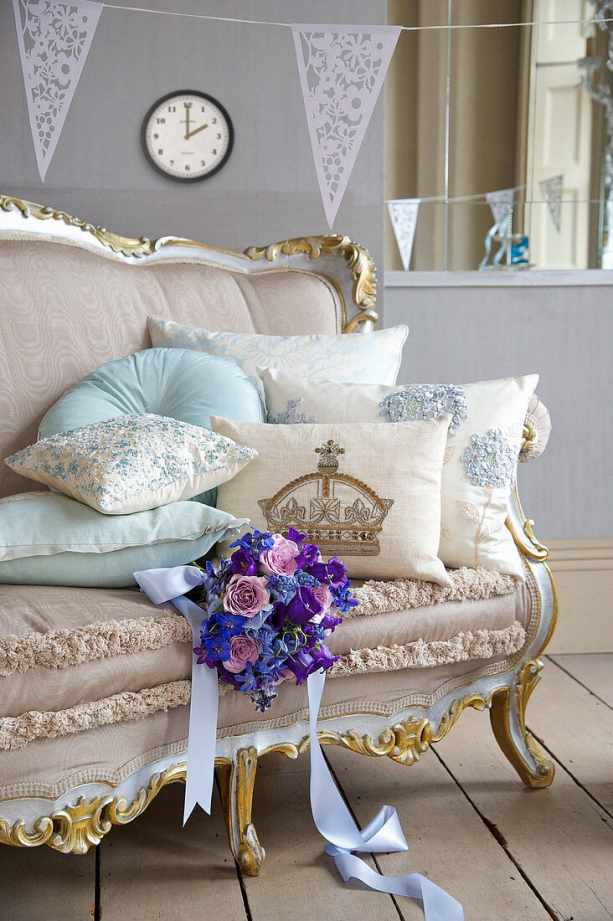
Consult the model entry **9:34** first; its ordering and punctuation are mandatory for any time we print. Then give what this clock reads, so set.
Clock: **2:00**
